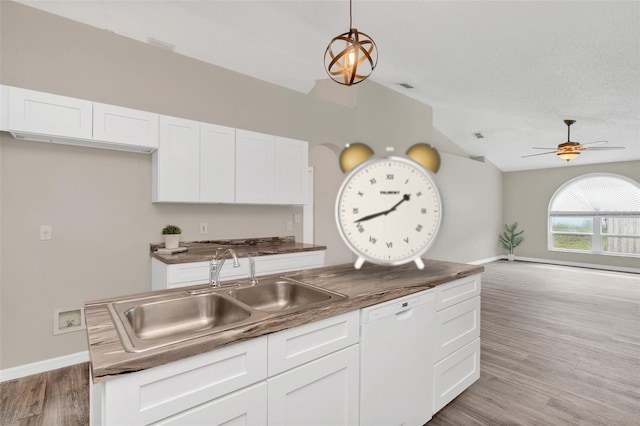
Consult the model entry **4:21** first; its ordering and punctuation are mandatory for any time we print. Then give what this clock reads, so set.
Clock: **1:42**
